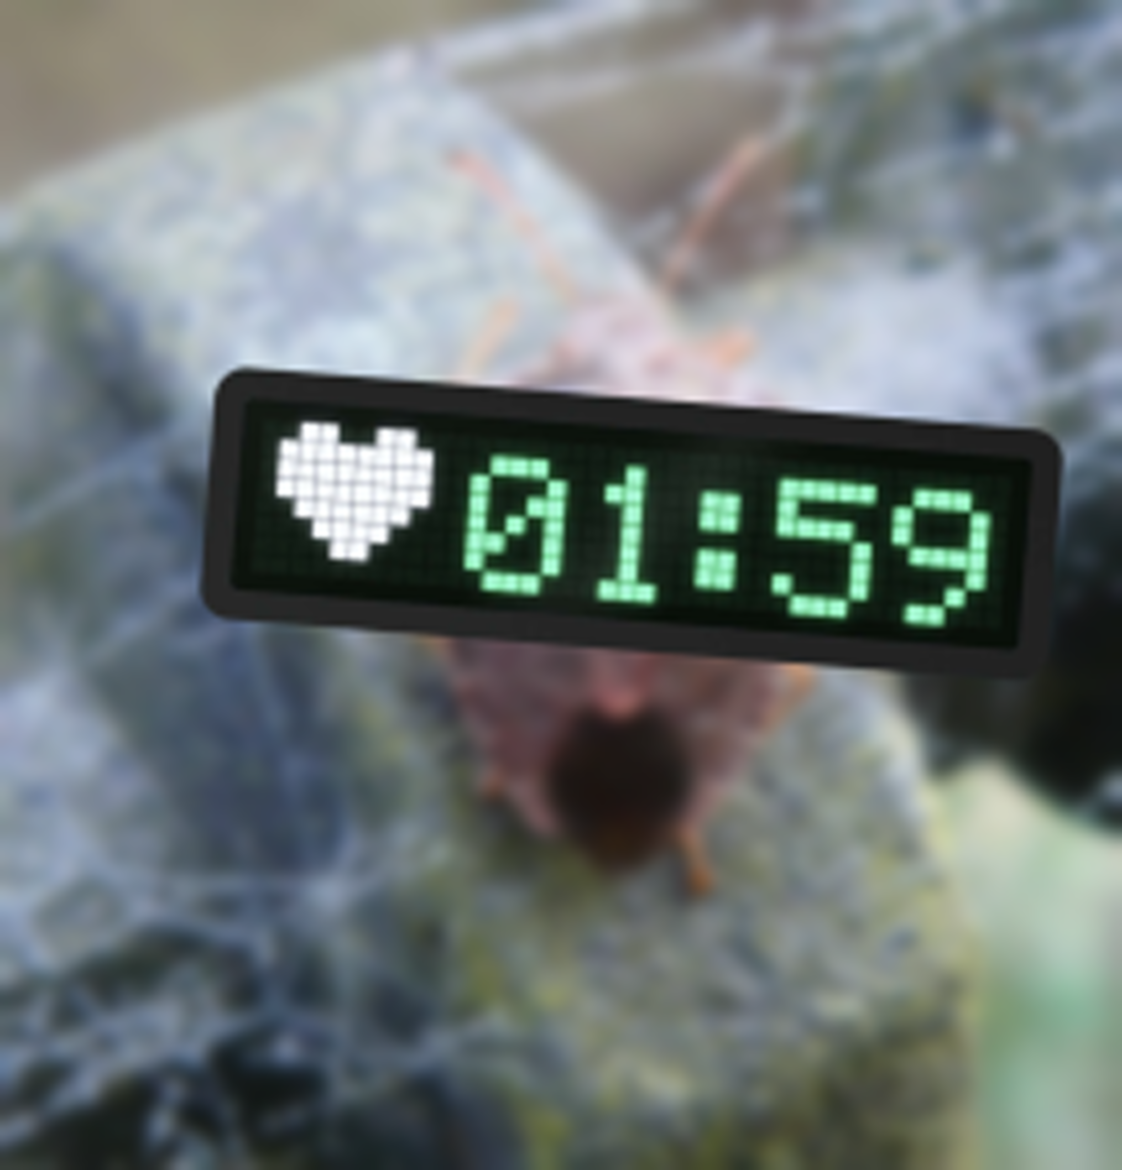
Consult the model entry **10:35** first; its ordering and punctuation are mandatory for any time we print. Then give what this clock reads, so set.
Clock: **1:59**
